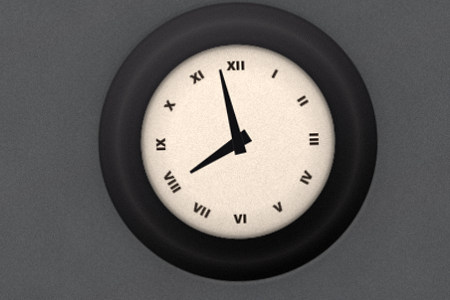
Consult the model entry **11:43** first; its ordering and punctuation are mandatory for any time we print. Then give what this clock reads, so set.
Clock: **7:58**
